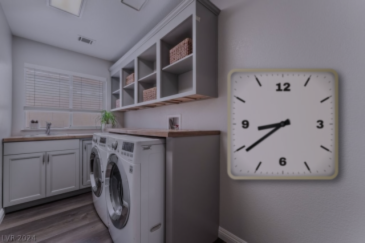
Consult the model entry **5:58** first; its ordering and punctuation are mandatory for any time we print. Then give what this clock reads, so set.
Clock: **8:39**
